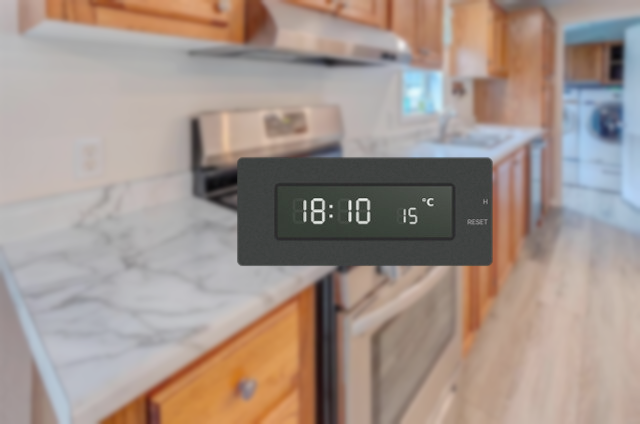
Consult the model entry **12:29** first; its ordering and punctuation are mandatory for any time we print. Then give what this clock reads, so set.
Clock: **18:10**
